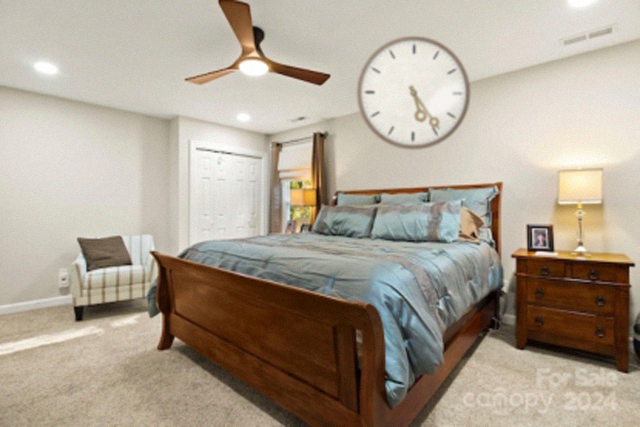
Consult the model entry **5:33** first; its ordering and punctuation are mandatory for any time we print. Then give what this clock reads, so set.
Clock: **5:24**
